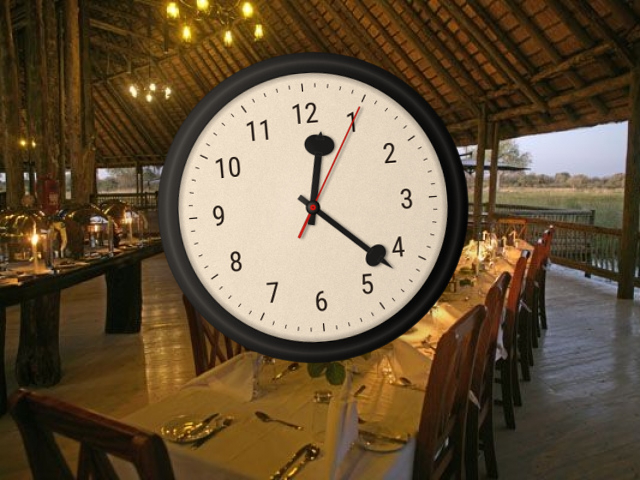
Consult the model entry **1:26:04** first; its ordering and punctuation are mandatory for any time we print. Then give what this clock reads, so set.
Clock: **12:22:05**
